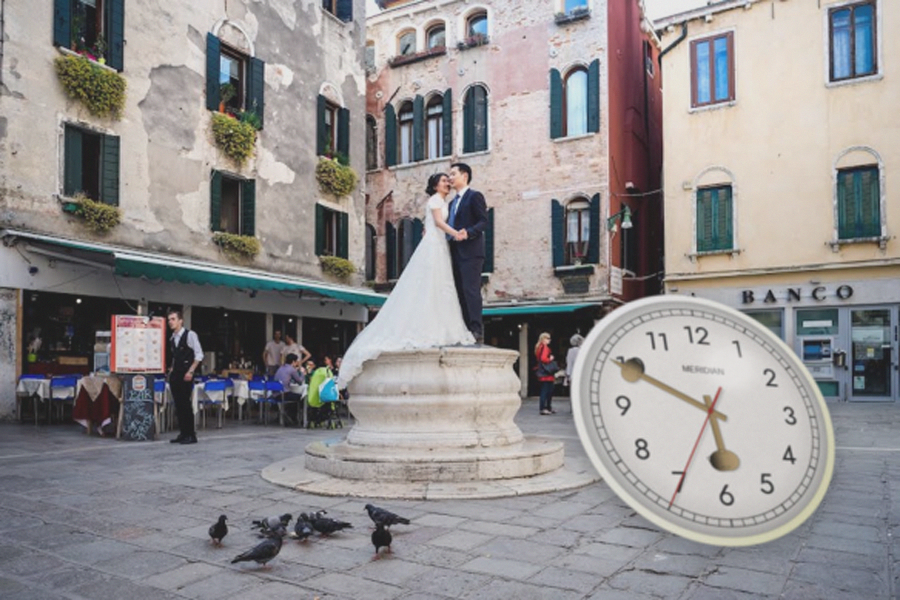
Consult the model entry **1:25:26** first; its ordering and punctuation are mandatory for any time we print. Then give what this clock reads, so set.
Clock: **5:49:35**
